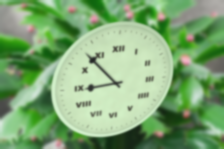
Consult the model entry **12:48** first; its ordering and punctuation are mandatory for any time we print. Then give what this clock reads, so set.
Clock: **8:53**
